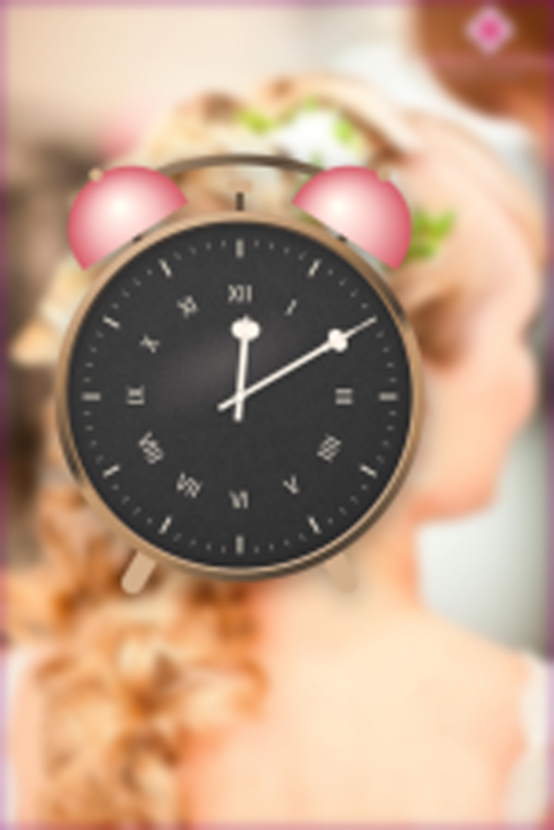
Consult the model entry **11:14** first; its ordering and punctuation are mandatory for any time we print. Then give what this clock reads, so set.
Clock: **12:10**
